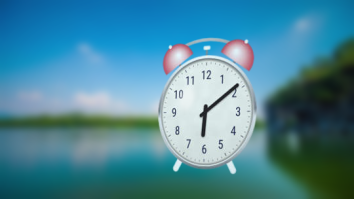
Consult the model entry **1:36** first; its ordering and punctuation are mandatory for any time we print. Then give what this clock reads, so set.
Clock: **6:09**
